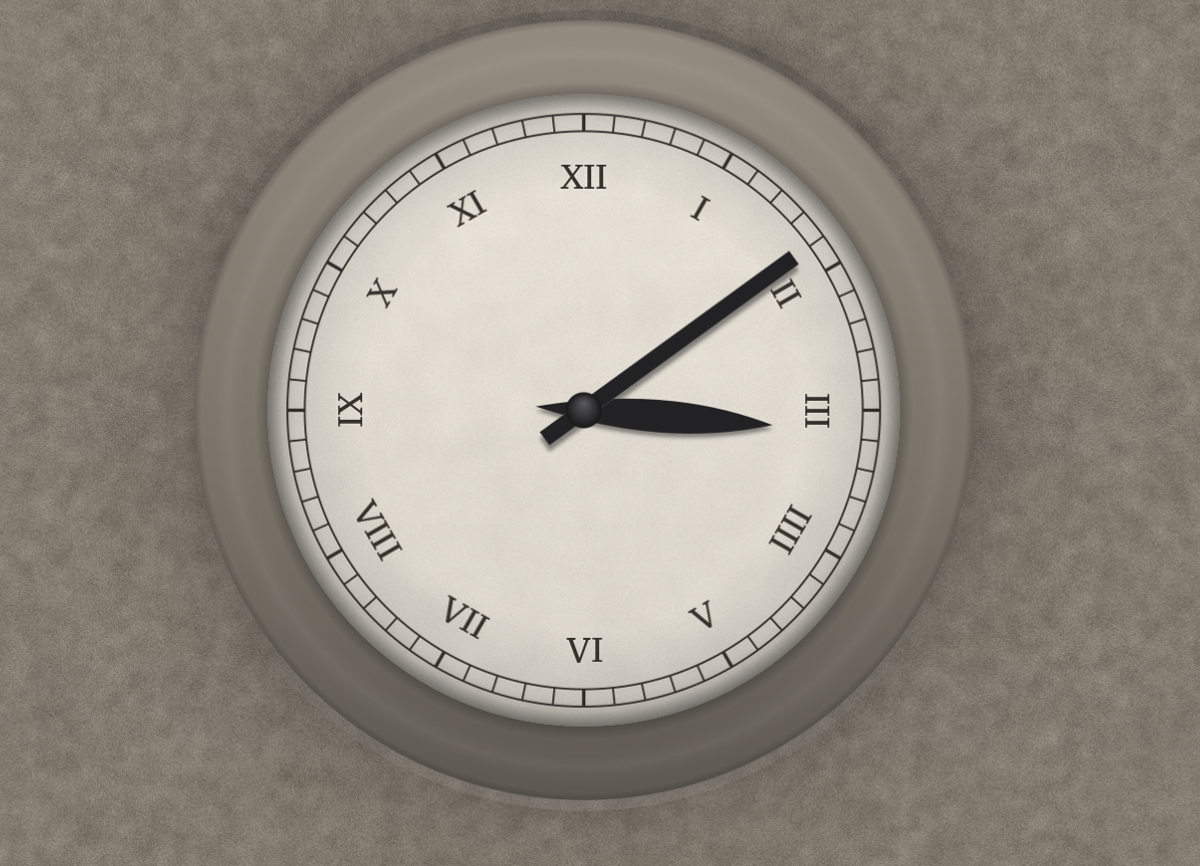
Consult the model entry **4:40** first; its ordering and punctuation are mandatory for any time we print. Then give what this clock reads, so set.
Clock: **3:09**
